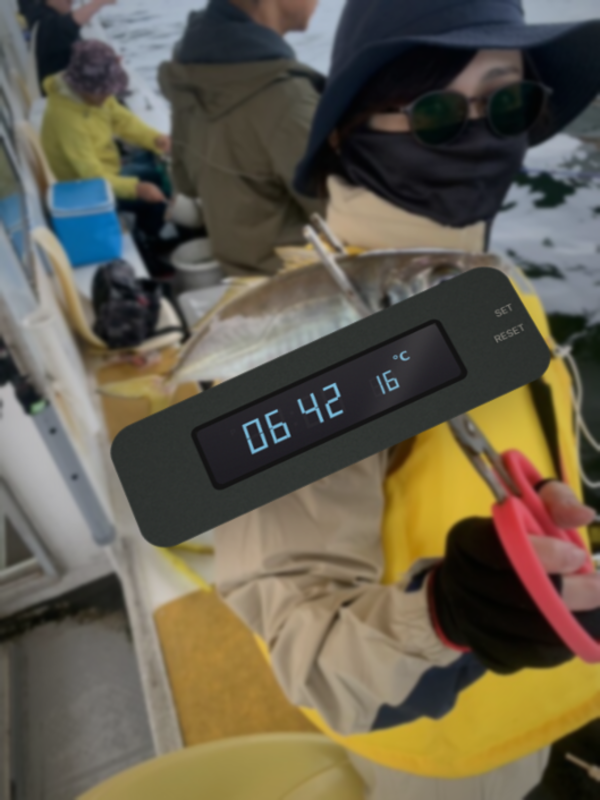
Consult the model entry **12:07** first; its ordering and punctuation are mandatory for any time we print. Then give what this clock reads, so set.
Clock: **6:42**
